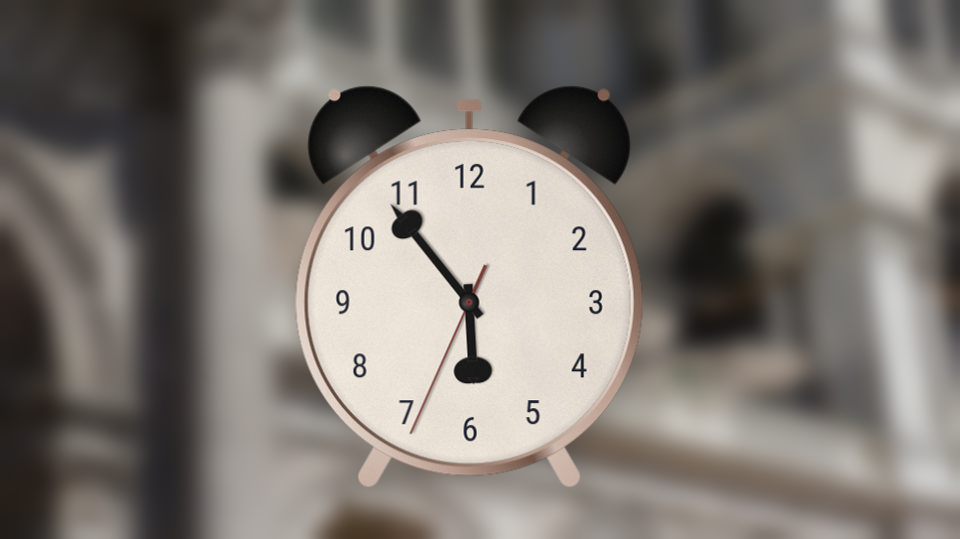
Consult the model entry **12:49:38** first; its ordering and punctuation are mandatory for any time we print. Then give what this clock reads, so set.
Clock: **5:53:34**
